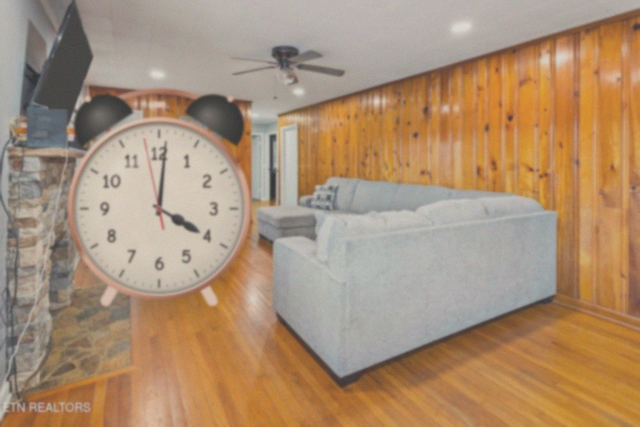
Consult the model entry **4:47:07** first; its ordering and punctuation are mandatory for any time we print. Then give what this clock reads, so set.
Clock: **4:00:58**
